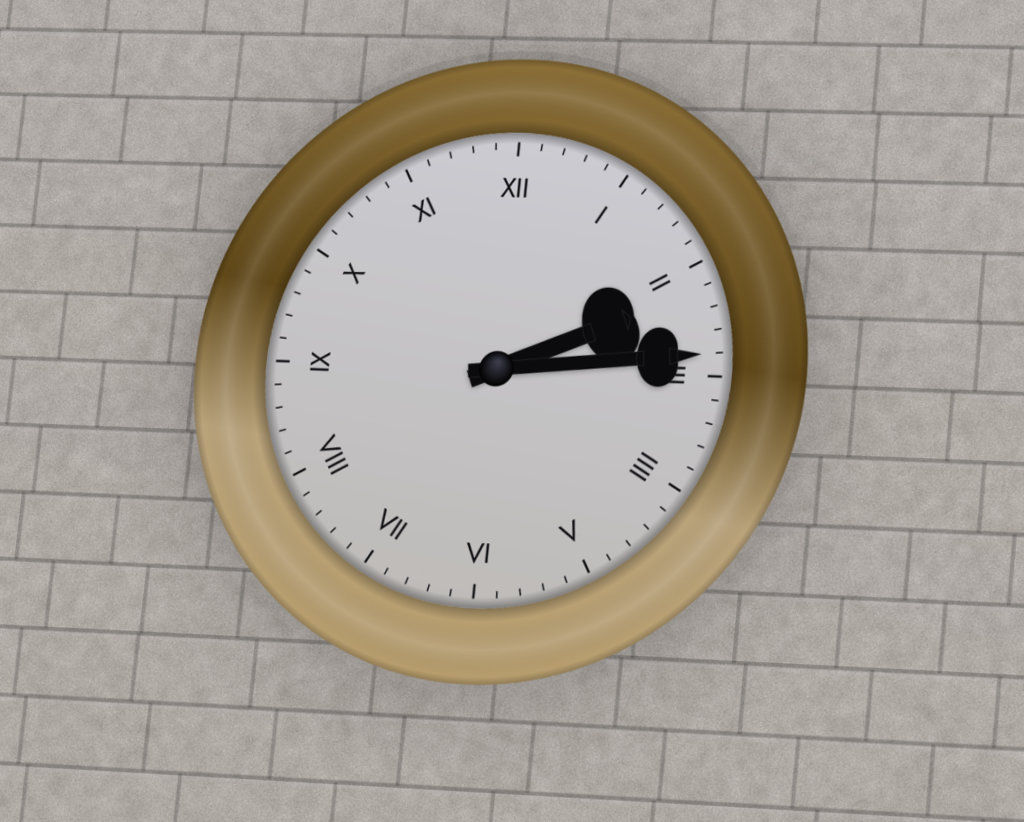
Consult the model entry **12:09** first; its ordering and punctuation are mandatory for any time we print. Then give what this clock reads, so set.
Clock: **2:14**
